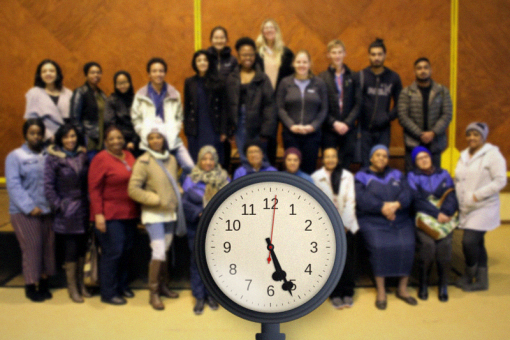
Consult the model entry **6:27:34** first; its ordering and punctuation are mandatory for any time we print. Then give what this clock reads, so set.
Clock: **5:26:01**
